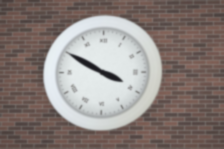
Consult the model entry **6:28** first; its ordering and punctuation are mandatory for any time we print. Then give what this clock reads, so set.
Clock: **3:50**
